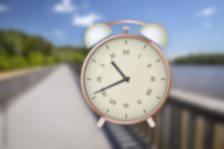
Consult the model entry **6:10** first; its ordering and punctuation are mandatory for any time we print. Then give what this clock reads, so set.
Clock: **10:41**
